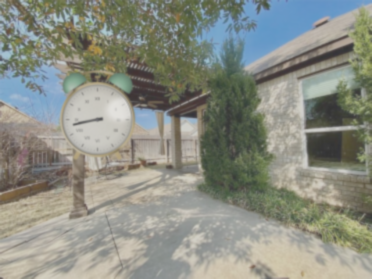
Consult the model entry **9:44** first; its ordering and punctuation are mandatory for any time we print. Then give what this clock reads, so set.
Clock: **8:43**
